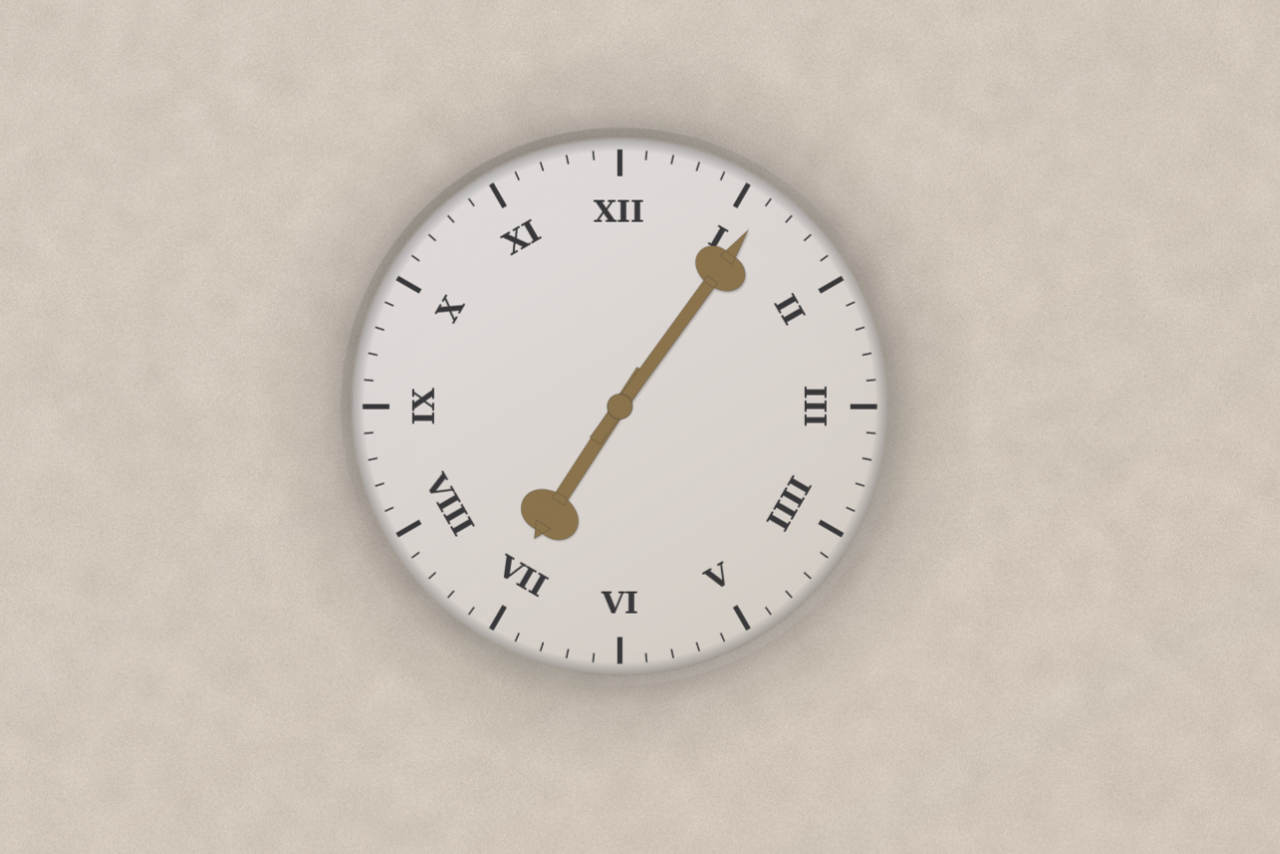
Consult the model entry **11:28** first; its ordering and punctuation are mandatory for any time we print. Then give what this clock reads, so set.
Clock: **7:06**
